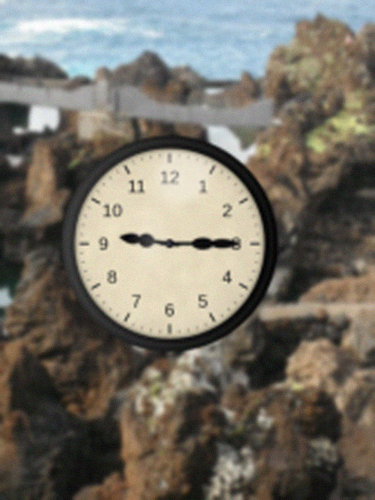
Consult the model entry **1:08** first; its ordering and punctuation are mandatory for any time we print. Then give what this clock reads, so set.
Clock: **9:15**
